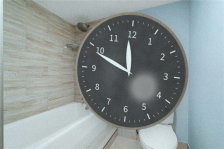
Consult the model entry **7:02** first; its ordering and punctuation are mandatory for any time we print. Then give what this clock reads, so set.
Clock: **11:49**
